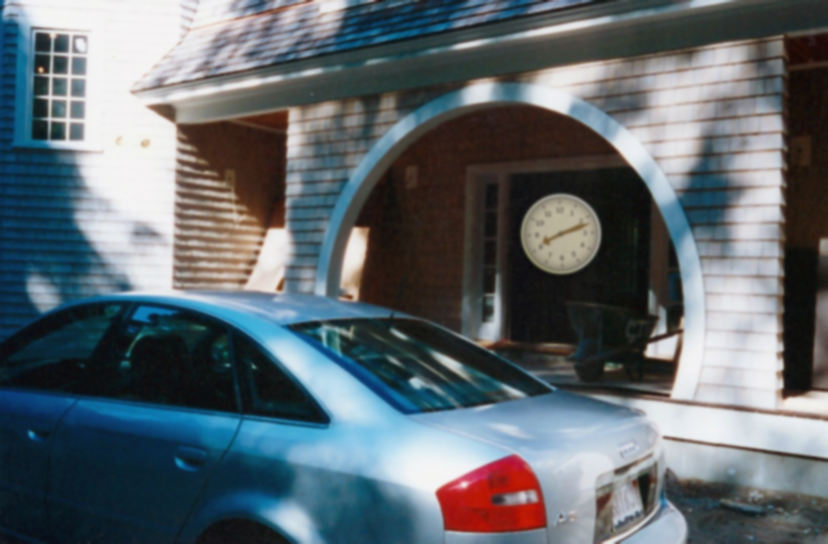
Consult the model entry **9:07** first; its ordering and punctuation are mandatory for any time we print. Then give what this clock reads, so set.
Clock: **8:12**
